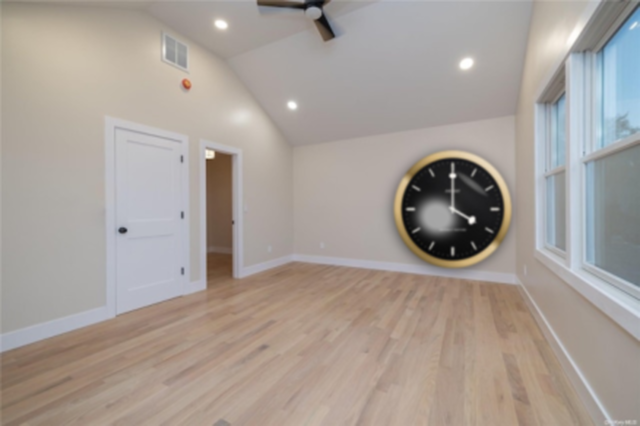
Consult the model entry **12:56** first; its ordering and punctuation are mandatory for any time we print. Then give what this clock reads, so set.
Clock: **4:00**
